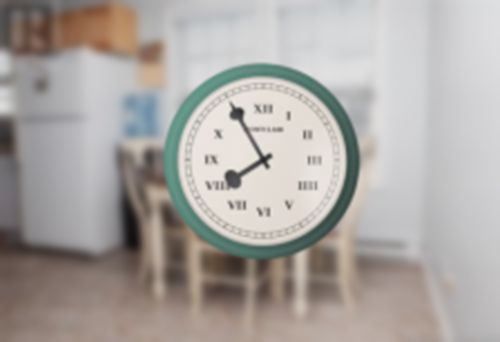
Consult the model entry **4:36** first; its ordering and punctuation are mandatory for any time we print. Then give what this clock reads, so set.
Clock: **7:55**
